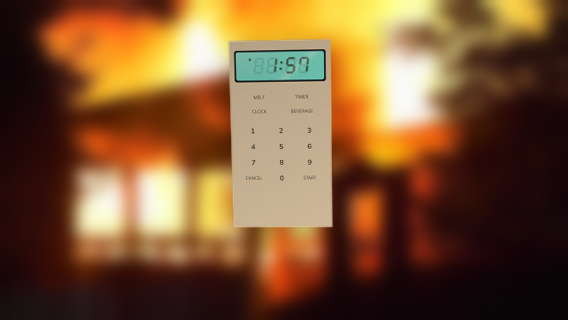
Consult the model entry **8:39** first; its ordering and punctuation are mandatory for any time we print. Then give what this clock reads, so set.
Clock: **1:57**
